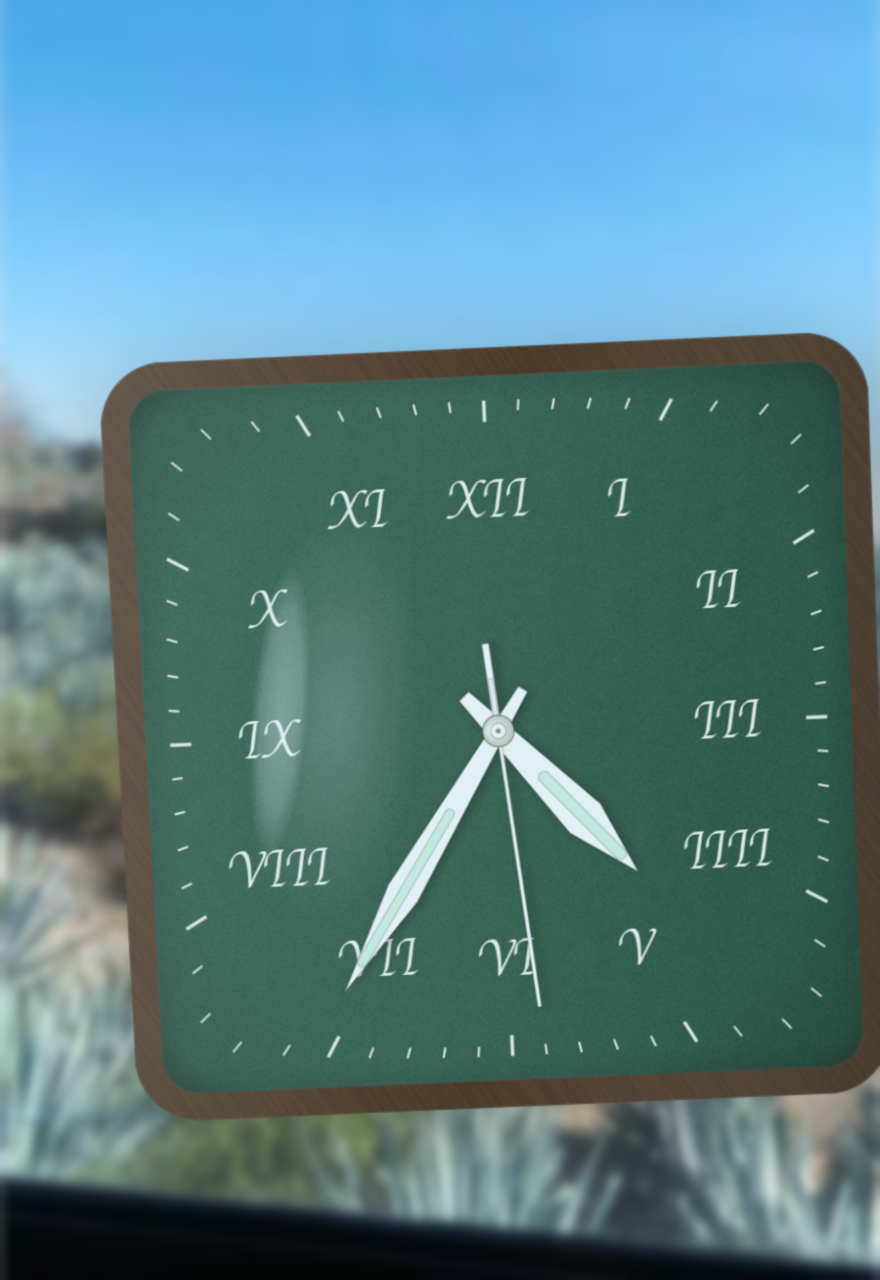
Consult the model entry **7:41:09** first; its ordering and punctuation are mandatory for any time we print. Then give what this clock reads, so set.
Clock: **4:35:29**
